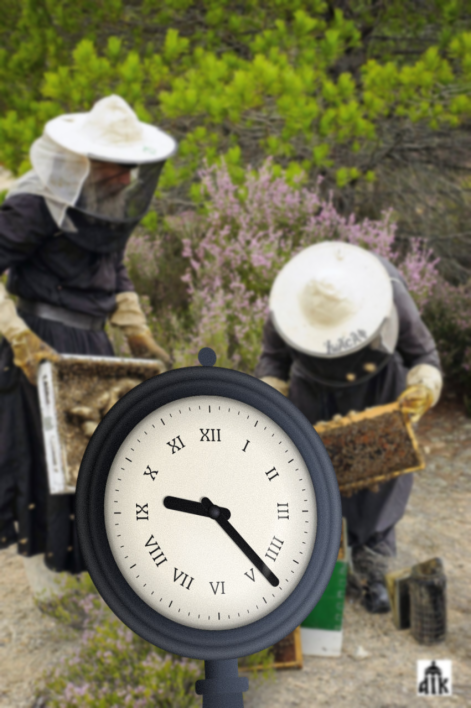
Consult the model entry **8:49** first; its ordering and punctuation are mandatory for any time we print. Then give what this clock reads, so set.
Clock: **9:23**
